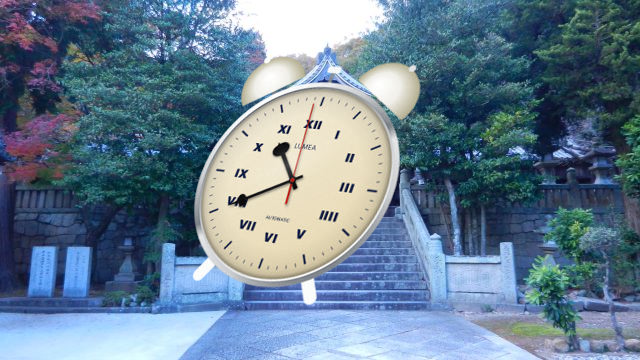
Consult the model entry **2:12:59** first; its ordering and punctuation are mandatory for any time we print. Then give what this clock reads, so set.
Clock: **10:39:59**
